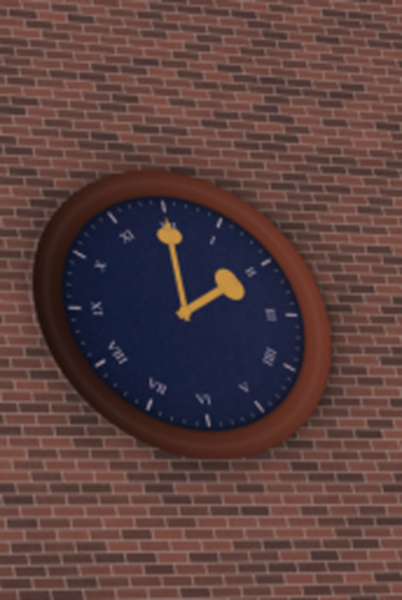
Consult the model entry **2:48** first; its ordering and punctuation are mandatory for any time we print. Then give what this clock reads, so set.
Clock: **2:00**
